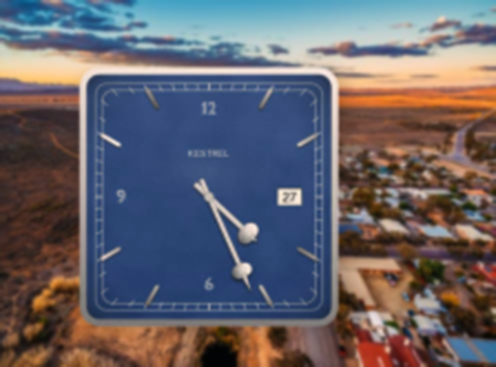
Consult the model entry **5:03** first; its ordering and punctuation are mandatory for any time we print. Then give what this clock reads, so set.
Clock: **4:26**
